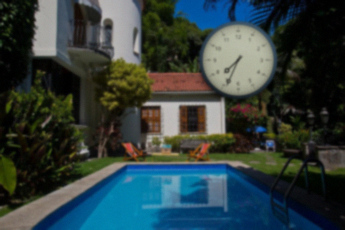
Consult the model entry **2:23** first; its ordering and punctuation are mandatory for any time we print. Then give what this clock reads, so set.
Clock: **7:34**
